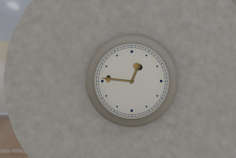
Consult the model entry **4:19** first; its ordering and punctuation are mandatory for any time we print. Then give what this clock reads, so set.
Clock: **12:46**
